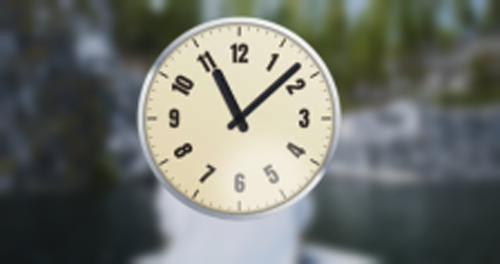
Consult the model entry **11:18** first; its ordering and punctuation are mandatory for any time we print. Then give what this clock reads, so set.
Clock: **11:08**
